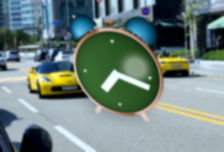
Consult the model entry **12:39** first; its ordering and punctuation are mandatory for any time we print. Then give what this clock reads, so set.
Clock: **7:18**
